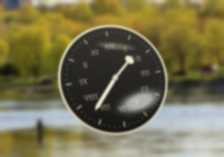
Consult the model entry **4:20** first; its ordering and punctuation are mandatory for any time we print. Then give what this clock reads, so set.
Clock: **1:37**
